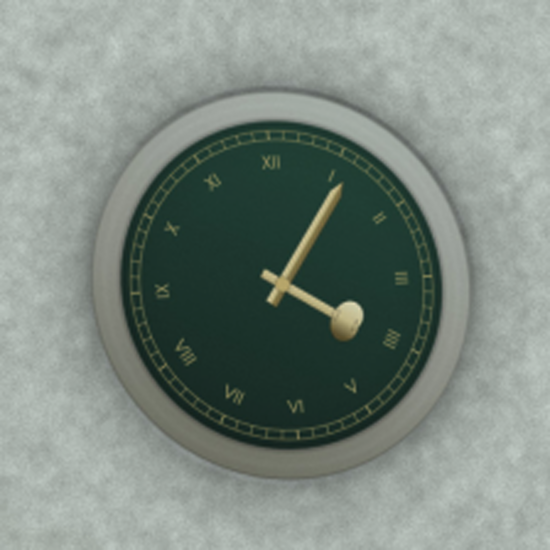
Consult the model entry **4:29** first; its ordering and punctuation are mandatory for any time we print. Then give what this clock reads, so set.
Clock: **4:06**
